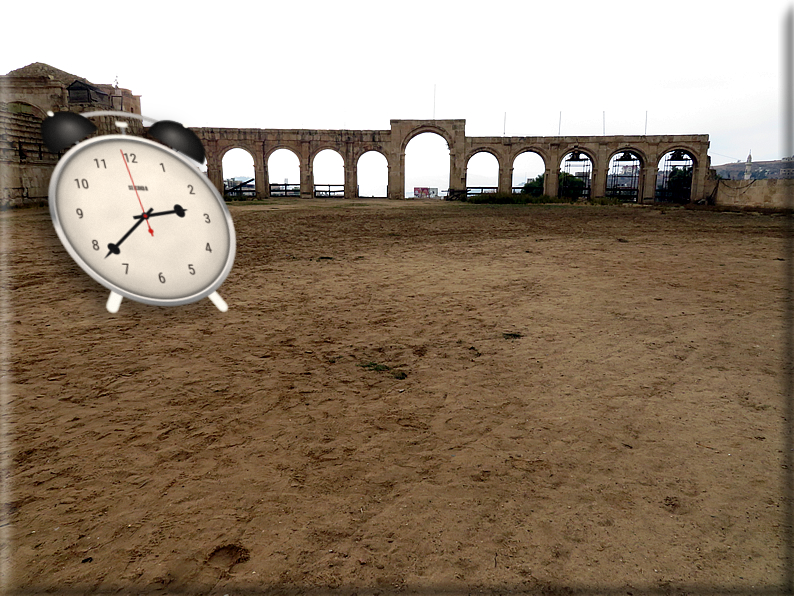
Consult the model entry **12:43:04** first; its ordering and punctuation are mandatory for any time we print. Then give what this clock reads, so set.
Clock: **2:37:59**
